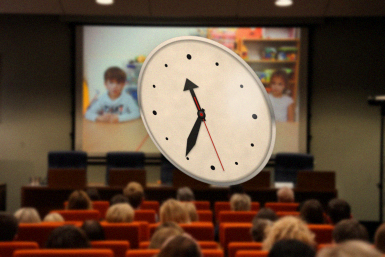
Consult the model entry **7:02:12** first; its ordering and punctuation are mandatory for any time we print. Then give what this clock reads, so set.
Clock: **11:35:28**
